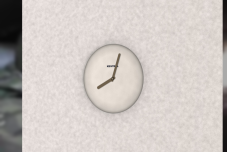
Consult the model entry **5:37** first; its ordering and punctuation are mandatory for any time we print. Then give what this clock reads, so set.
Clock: **8:03**
